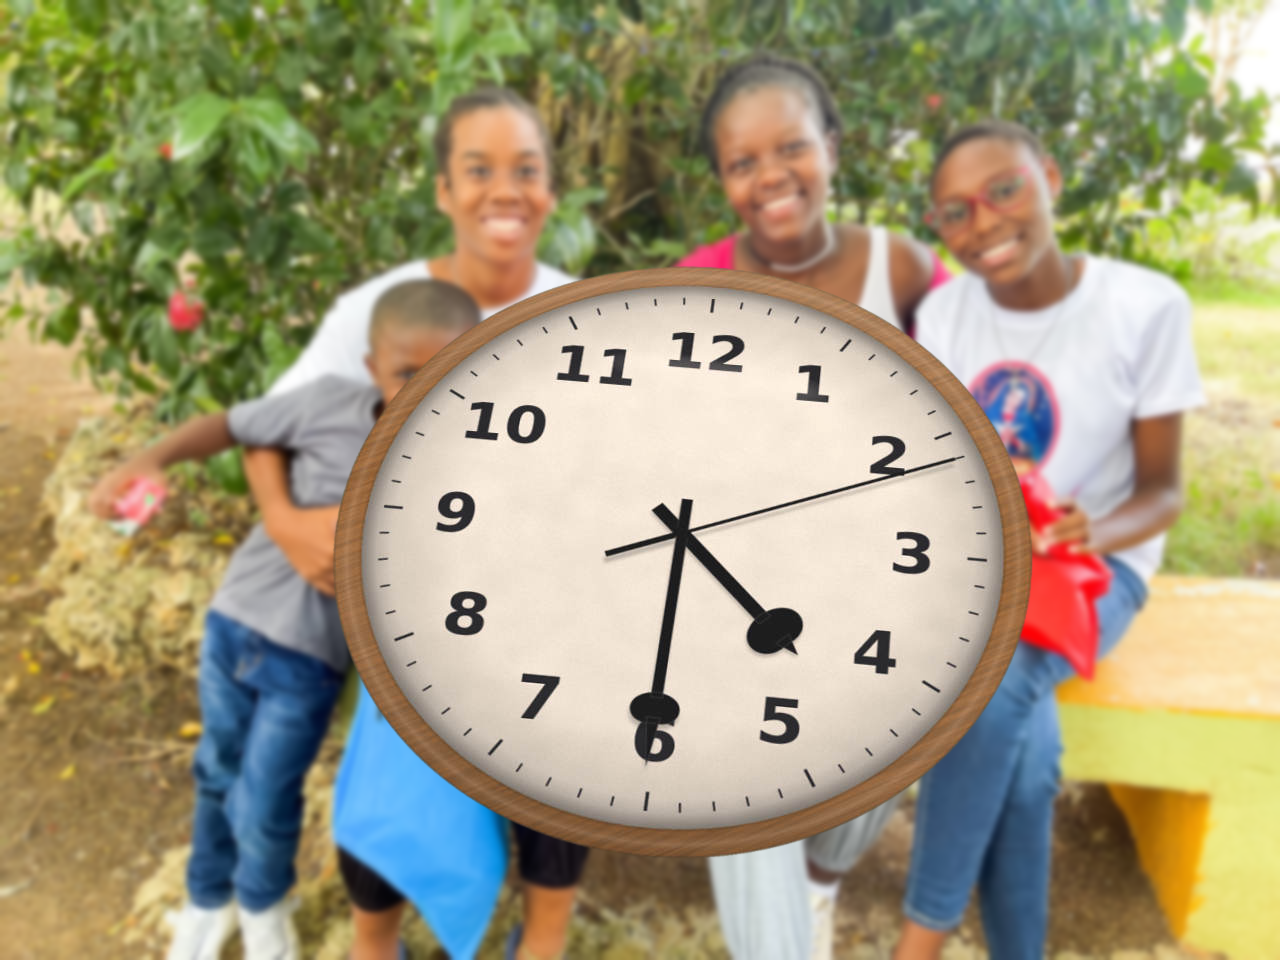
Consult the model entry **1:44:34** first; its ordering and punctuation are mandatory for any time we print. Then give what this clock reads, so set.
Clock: **4:30:11**
